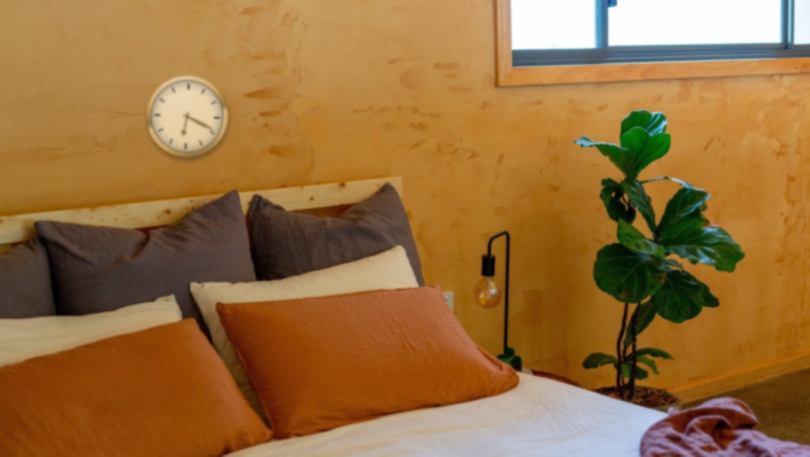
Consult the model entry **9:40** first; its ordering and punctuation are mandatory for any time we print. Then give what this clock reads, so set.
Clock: **6:19**
